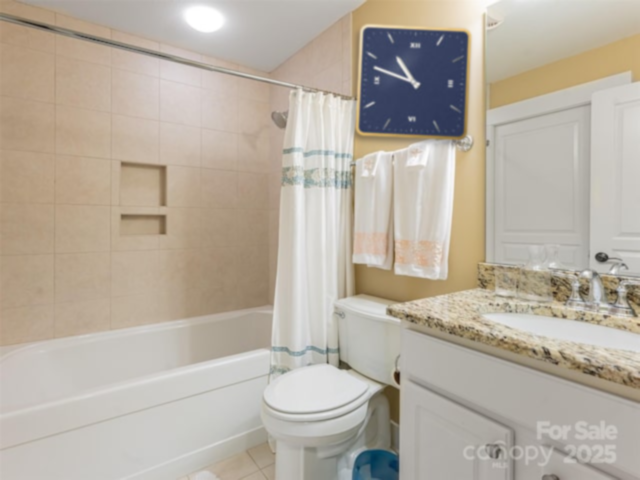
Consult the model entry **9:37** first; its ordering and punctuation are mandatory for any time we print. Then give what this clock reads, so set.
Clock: **10:48**
